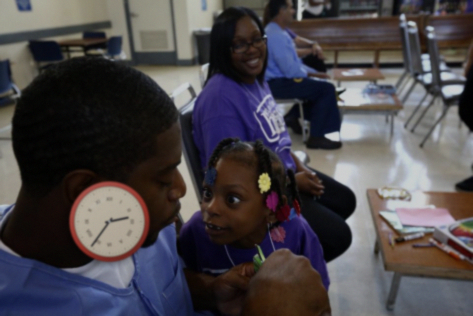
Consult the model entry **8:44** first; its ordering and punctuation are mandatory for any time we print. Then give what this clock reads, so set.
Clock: **2:36**
